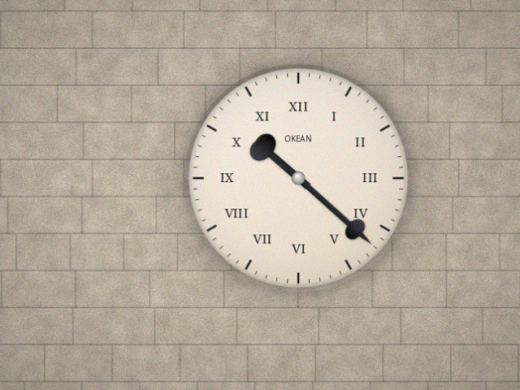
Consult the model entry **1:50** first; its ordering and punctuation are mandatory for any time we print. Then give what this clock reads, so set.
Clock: **10:22**
